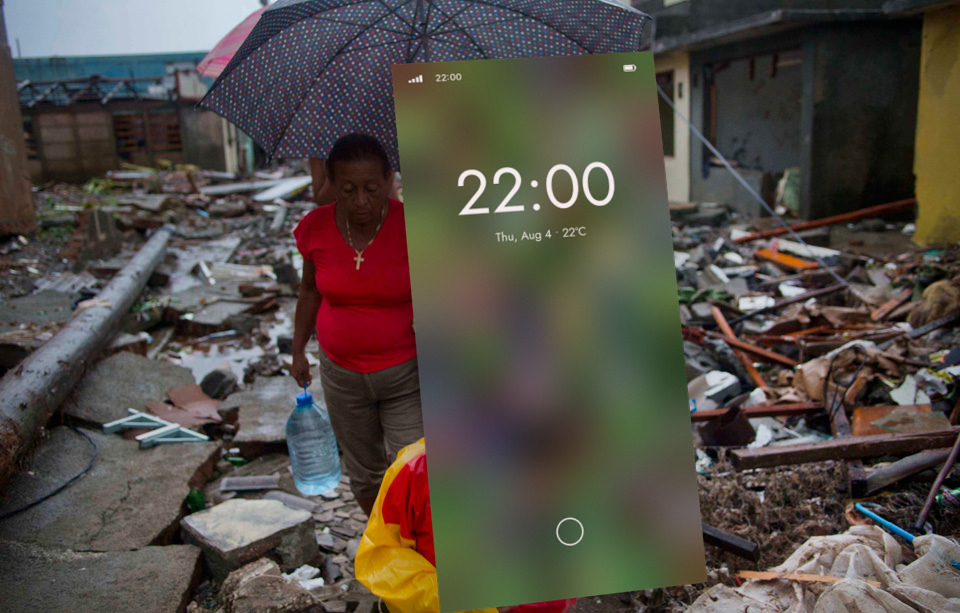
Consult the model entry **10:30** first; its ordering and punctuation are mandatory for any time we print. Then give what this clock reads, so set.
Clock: **22:00**
